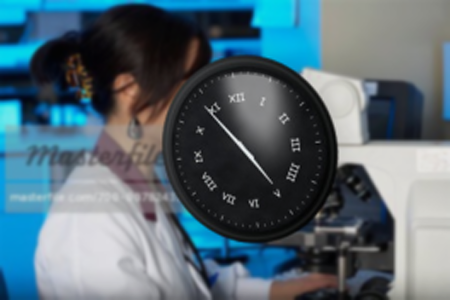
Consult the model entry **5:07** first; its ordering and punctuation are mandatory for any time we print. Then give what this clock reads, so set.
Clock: **4:54**
